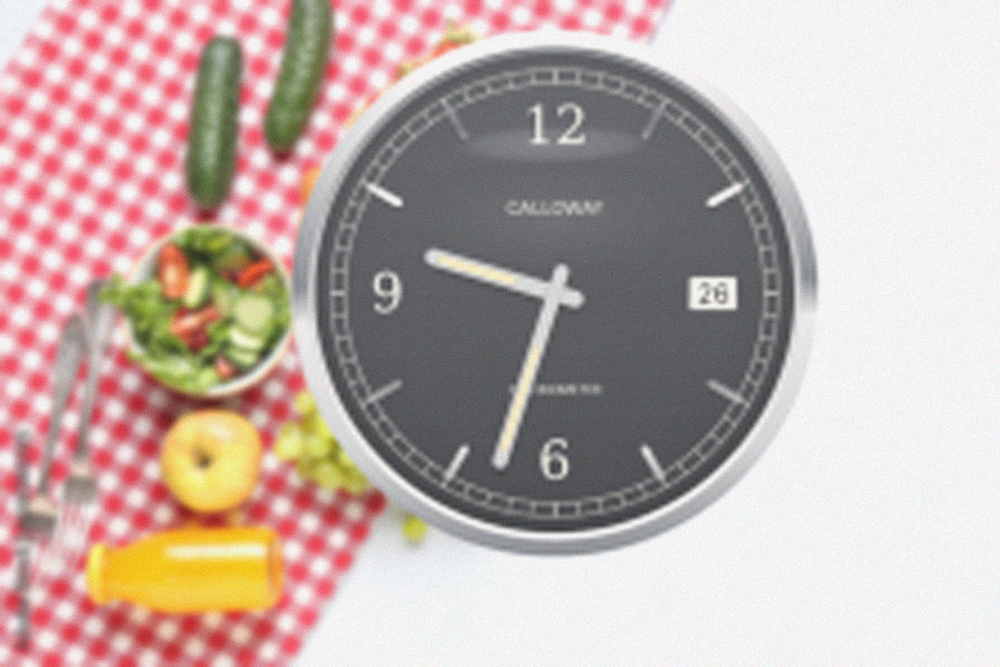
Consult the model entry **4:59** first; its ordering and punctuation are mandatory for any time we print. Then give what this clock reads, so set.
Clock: **9:33**
